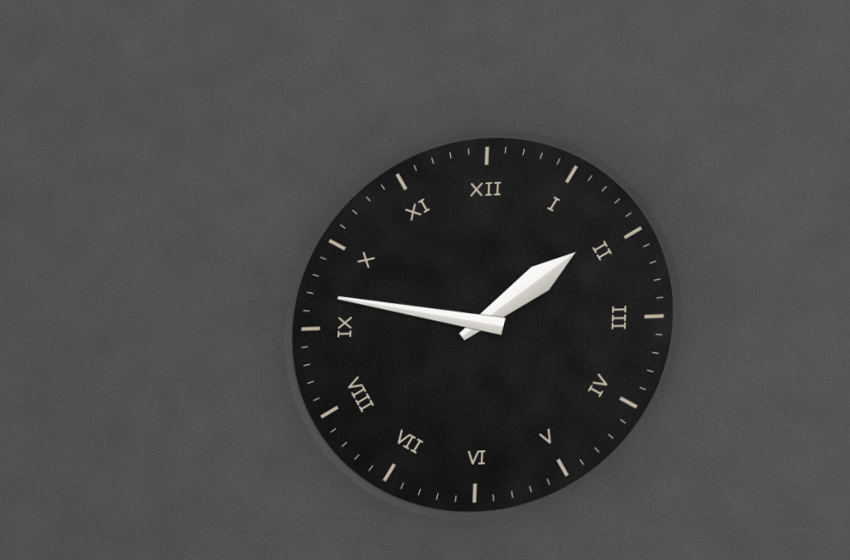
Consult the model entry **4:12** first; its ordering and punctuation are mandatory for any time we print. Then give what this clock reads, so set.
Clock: **1:47**
